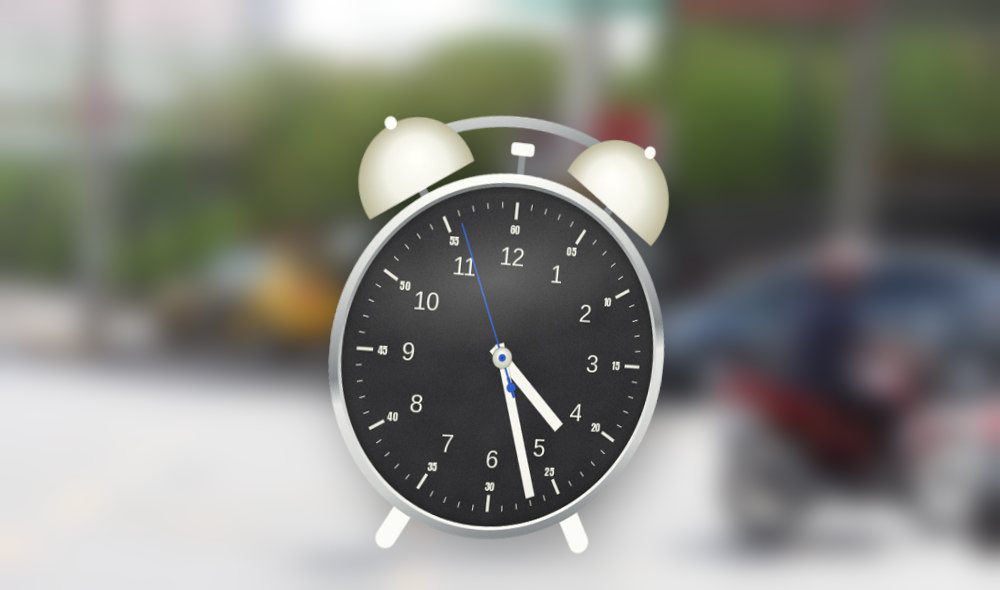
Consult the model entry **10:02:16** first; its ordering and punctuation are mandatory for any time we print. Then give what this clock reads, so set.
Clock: **4:26:56**
